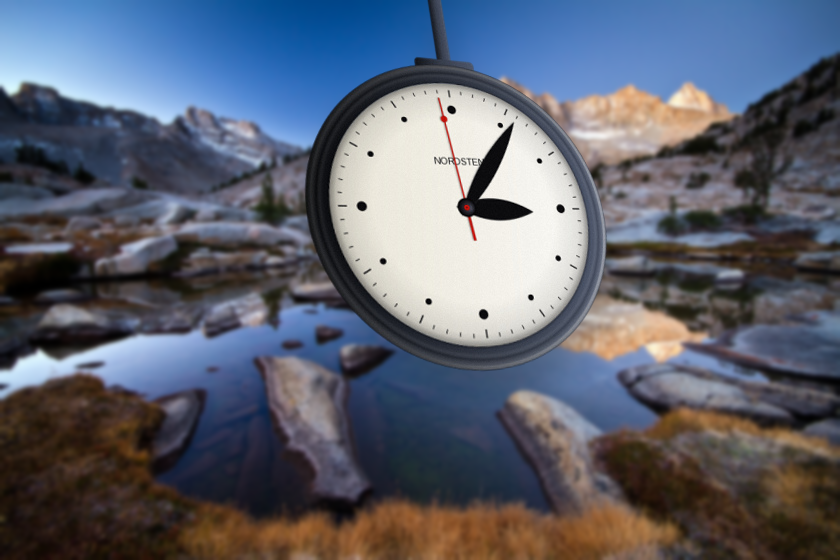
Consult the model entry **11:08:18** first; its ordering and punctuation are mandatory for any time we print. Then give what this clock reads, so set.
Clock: **3:05:59**
